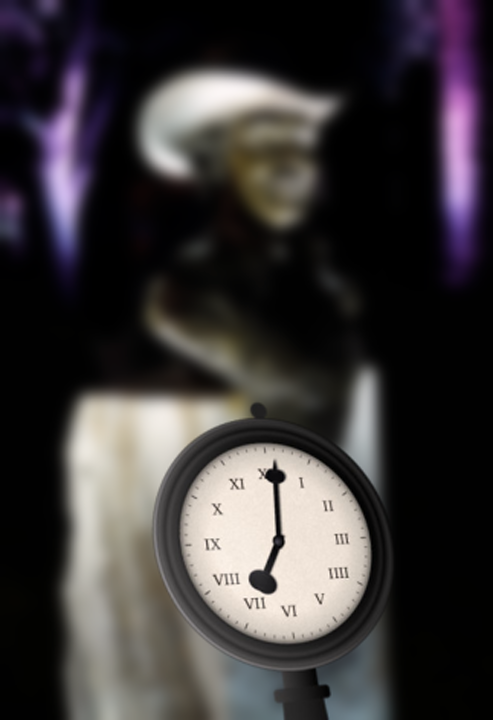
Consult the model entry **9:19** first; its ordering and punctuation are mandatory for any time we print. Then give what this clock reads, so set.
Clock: **7:01**
